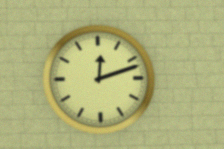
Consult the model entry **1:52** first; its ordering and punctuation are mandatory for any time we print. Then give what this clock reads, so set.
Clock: **12:12**
